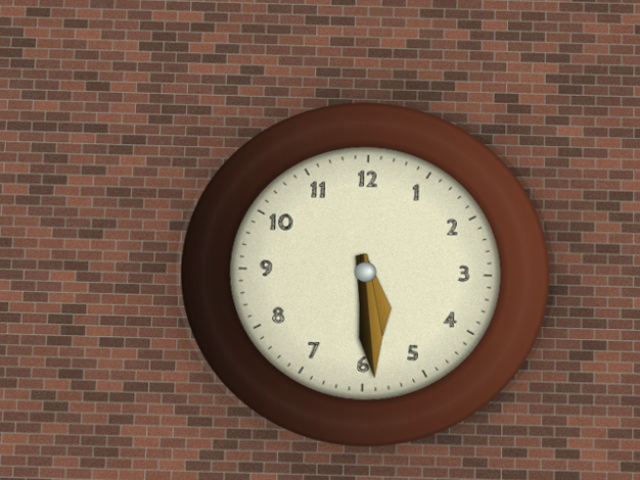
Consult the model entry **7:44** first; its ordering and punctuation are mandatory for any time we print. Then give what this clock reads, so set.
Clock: **5:29**
